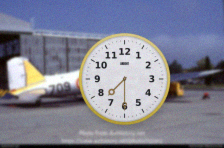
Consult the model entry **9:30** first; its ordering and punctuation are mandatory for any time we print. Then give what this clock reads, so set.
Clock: **7:30**
